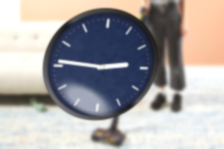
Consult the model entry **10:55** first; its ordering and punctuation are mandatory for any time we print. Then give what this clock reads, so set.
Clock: **2:46**
